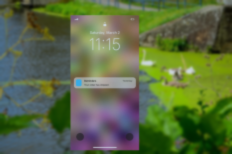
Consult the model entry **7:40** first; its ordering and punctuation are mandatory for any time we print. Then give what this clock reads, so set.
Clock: **11:15**
